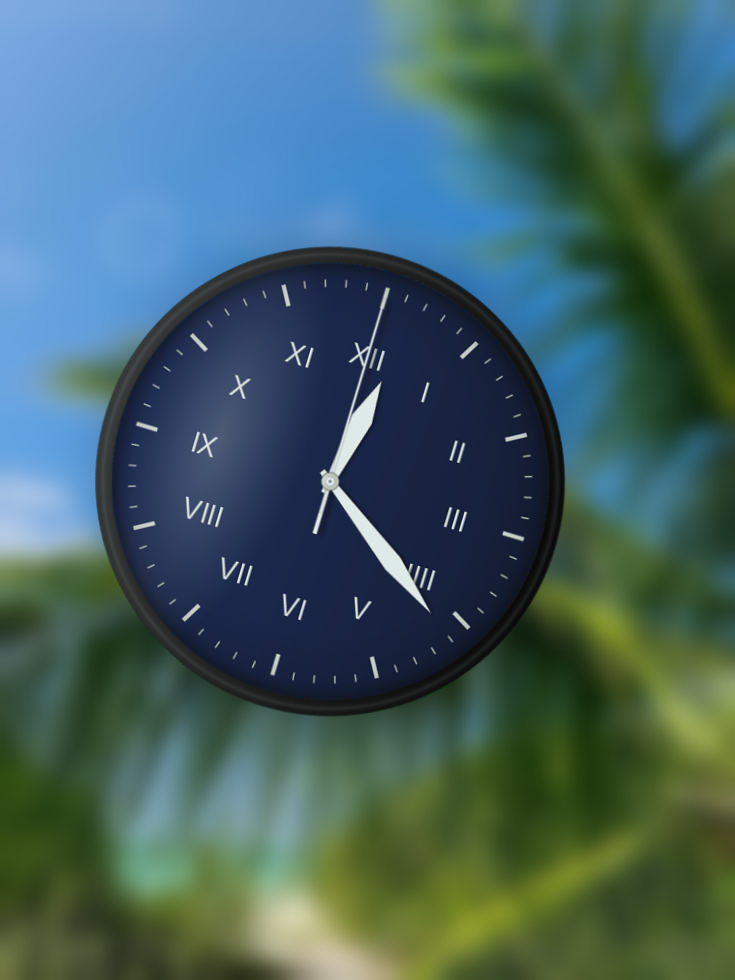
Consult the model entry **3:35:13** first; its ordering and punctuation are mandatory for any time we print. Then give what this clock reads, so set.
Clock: **12:21:00**
